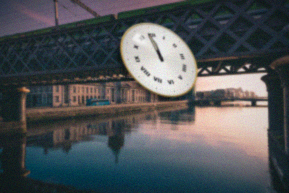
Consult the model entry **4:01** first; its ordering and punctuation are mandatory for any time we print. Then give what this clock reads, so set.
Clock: **11:59**
